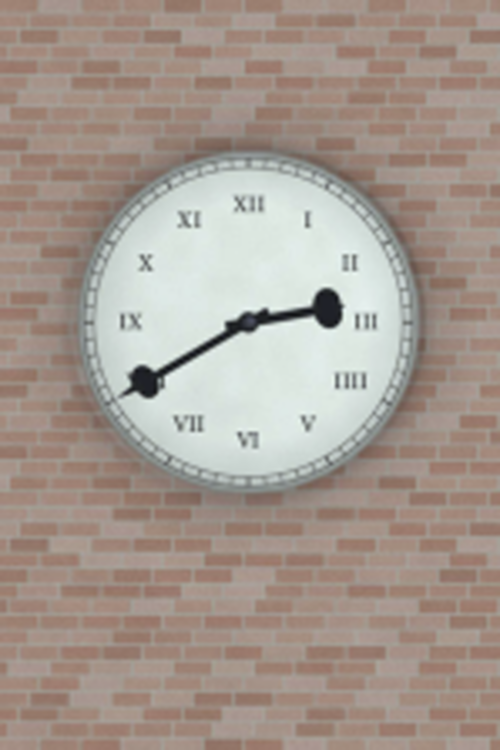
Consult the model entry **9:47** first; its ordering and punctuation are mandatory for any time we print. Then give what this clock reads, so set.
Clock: **2:40**
